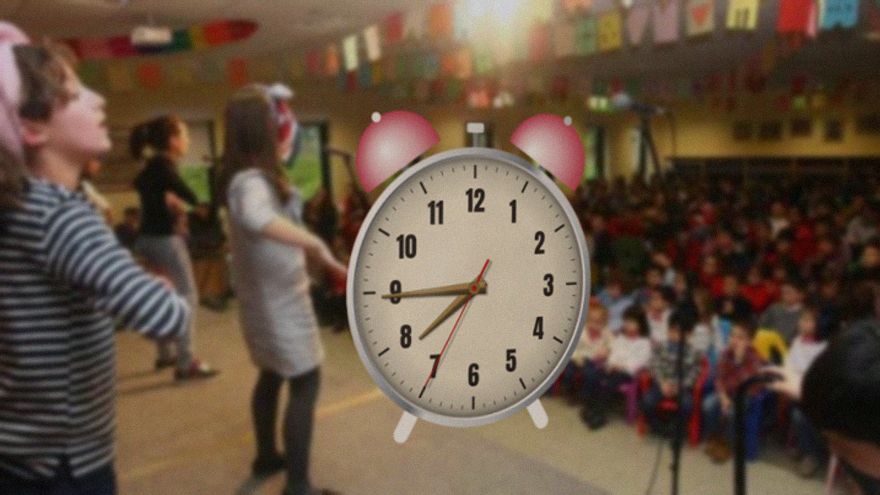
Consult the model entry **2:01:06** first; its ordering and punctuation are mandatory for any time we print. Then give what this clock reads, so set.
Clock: **7:44:35**
